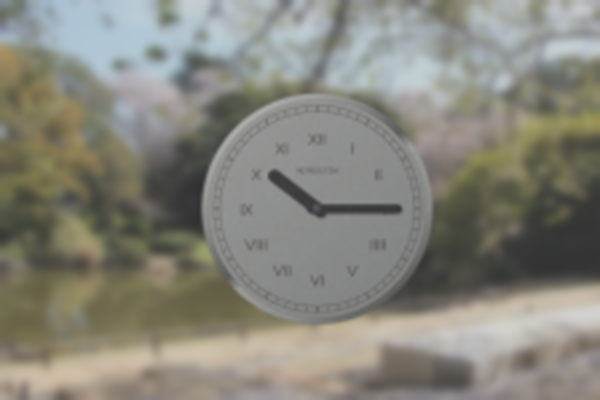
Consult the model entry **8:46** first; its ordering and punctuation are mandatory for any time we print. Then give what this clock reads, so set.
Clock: **10:15**
